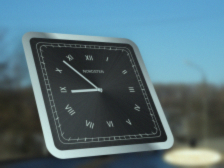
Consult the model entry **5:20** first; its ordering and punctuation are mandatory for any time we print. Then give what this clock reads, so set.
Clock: **8:53**
